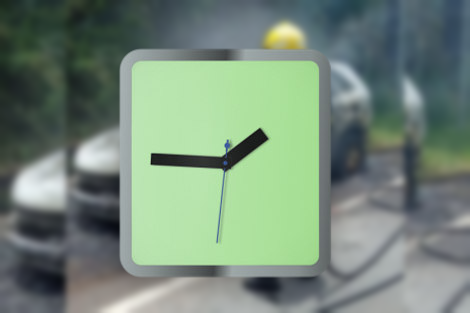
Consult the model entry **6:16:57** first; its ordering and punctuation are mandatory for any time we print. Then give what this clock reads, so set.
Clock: **1:45:31**
